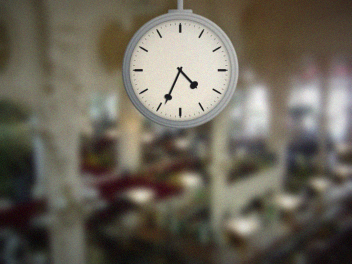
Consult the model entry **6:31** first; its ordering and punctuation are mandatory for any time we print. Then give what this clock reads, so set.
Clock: **4:34**
